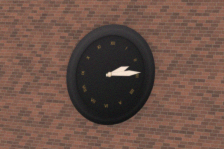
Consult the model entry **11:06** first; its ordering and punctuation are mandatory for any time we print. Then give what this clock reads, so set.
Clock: **2:14**
